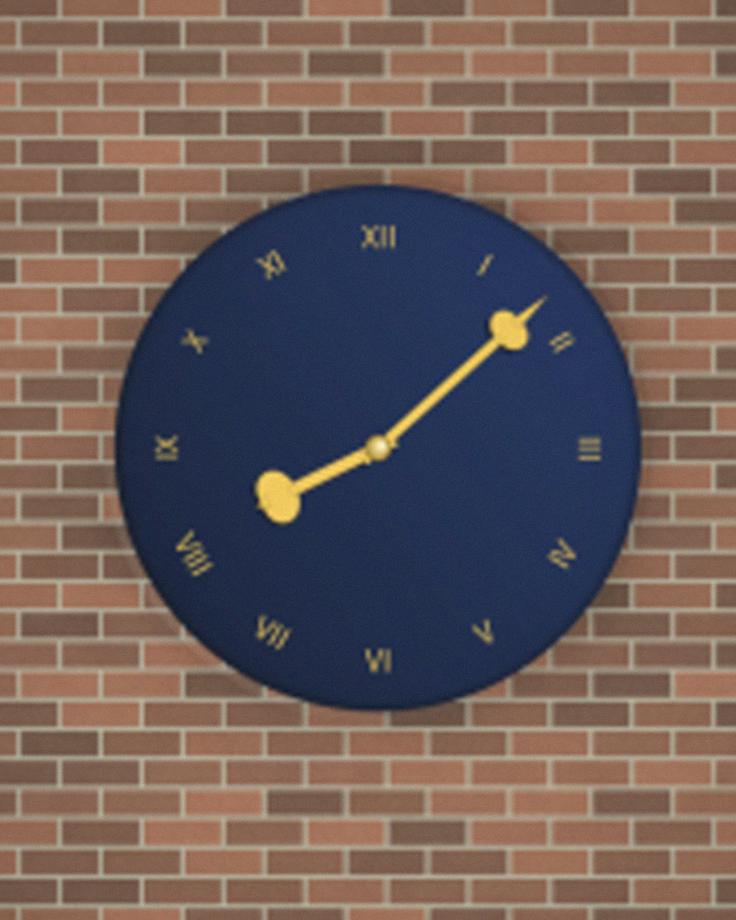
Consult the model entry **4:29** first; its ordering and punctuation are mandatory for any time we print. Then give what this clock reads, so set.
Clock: **8:08**
